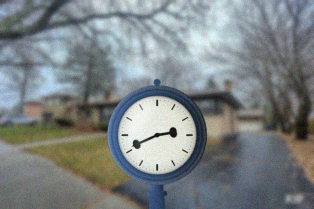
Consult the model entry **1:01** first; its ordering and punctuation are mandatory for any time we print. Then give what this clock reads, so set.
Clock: **2:41**
